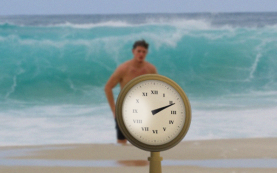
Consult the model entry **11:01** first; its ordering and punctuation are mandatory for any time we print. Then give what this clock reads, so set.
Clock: **2:11**
